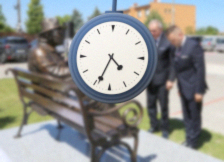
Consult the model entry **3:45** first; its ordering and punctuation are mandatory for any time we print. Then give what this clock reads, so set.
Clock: **4:34**
